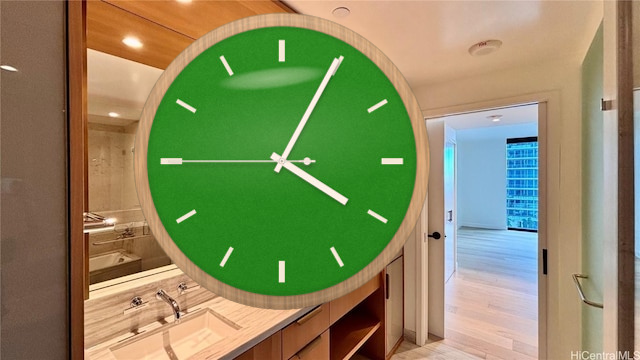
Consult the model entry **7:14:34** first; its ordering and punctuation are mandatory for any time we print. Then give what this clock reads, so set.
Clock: **4:04:45**
